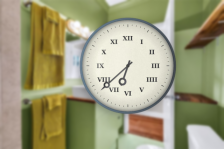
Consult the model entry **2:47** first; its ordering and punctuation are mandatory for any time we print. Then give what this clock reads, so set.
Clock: **6:38**
